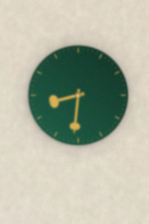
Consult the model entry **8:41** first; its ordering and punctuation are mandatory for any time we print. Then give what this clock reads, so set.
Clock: **8:31**
